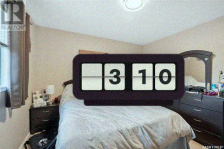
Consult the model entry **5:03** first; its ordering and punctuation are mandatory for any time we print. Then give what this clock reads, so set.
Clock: **3:10**
